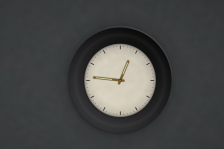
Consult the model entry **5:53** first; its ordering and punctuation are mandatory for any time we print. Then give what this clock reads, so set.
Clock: **12:46**
